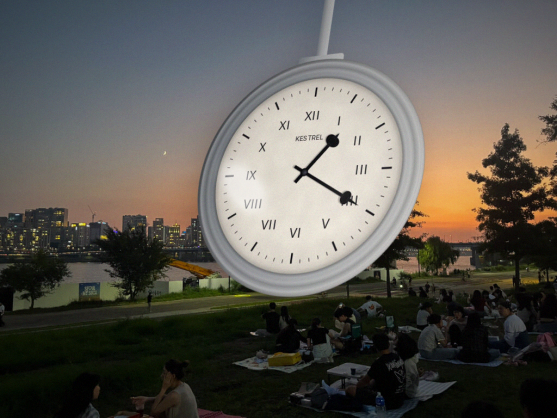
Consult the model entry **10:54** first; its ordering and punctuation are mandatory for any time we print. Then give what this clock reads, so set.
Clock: **1:20**
